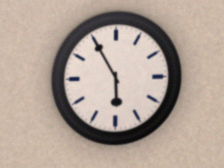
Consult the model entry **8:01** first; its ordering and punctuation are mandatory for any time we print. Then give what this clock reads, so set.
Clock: **5:55**
